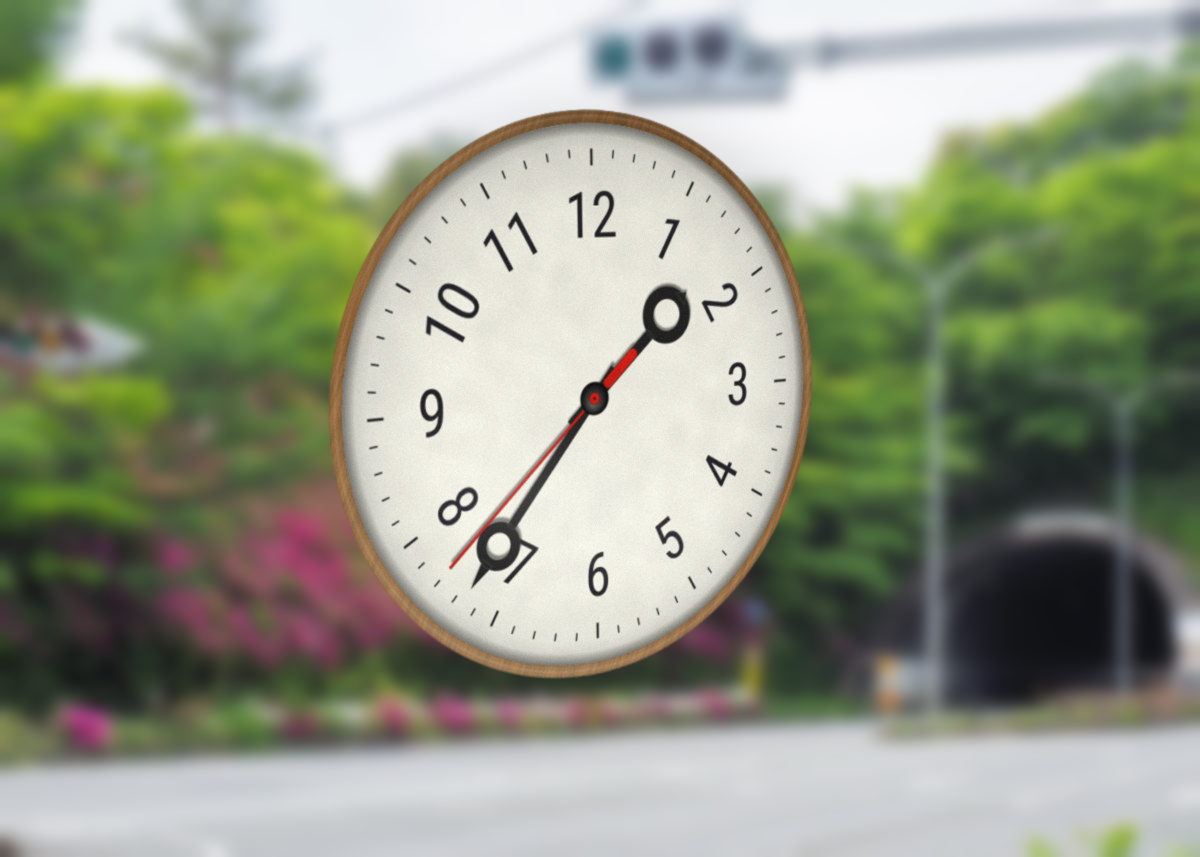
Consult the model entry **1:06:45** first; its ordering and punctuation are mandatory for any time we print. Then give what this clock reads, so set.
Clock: **1:36:38**
